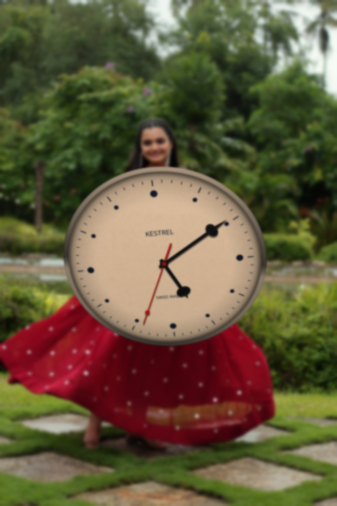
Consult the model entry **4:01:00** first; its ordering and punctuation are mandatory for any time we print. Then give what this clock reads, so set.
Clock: **5:09:34**
